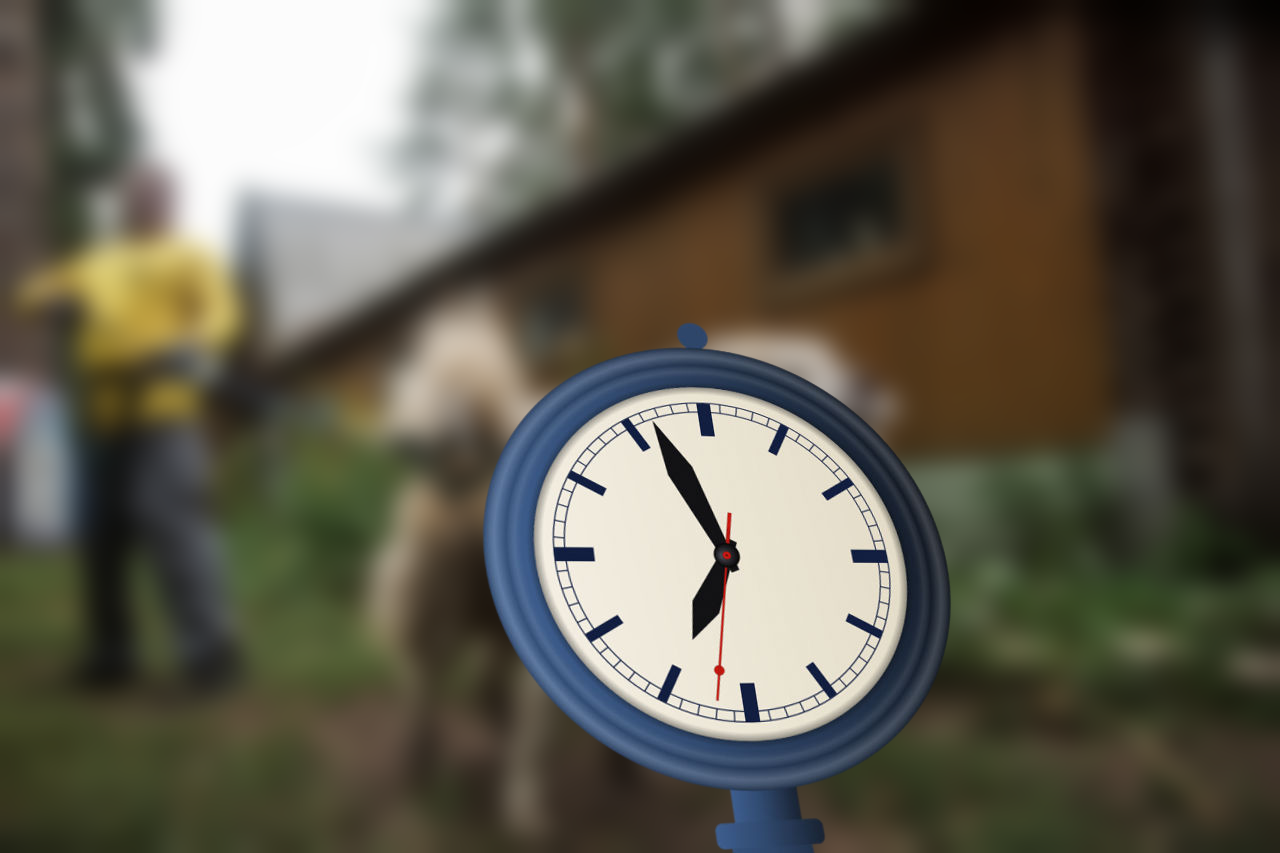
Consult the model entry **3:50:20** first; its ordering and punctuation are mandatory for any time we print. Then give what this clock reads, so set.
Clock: **6:56:32**
